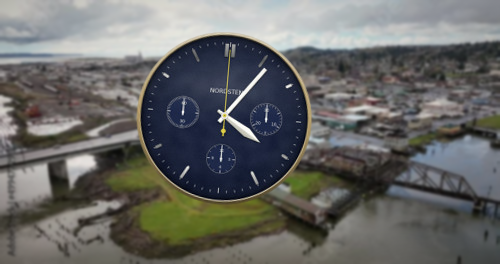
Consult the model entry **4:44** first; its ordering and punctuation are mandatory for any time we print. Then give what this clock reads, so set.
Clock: **4:06**
